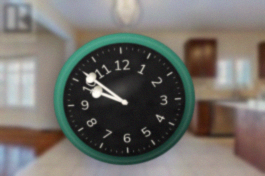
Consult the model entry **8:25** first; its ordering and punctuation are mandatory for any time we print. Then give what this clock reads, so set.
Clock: **9:52**
